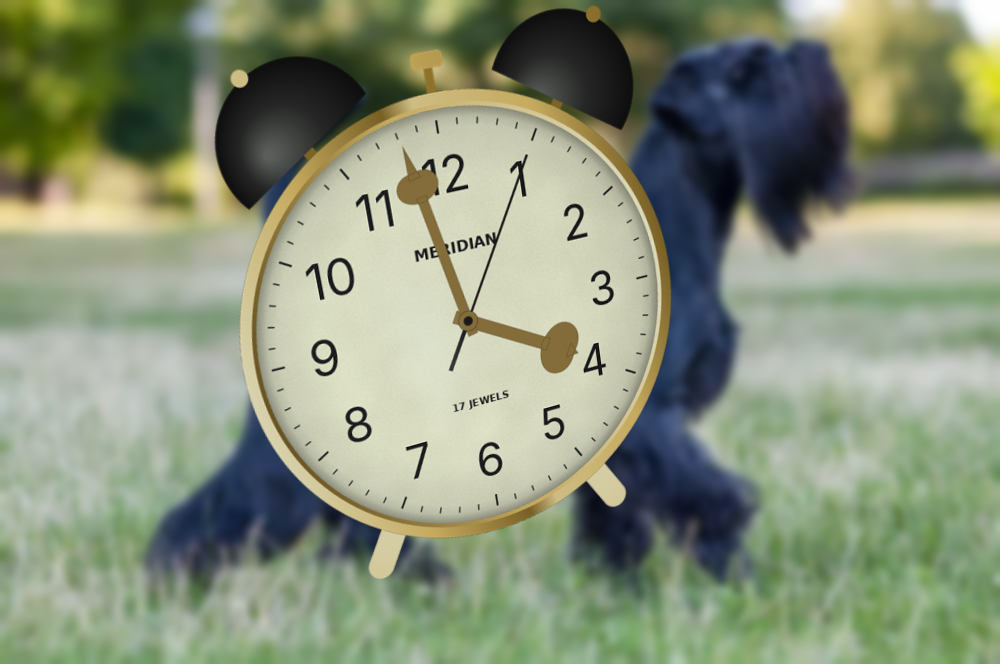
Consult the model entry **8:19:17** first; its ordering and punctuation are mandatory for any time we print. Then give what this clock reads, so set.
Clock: **3:58:05**
